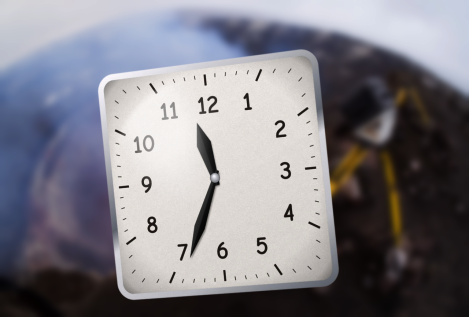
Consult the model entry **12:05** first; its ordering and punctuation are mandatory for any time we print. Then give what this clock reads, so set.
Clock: **11:34**
